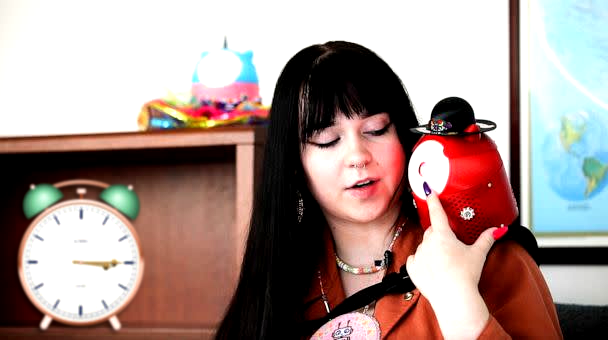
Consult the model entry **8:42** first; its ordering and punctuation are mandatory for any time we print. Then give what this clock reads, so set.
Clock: **3:15**
